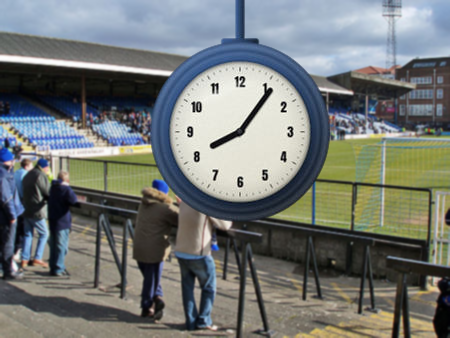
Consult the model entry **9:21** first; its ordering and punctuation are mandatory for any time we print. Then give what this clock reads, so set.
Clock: **8:06**
